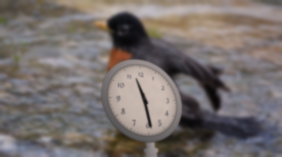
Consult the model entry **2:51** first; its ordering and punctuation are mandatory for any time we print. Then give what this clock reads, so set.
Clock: **11:29**
